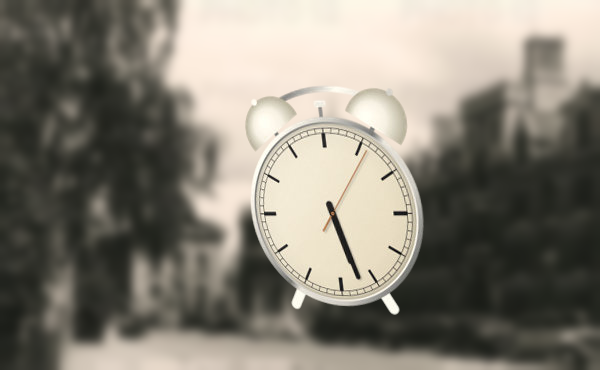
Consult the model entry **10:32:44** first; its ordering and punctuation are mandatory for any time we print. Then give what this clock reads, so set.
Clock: **5:27:06**
